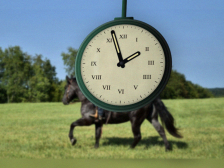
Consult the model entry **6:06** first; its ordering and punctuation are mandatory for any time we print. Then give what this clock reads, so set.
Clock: **1:57**
